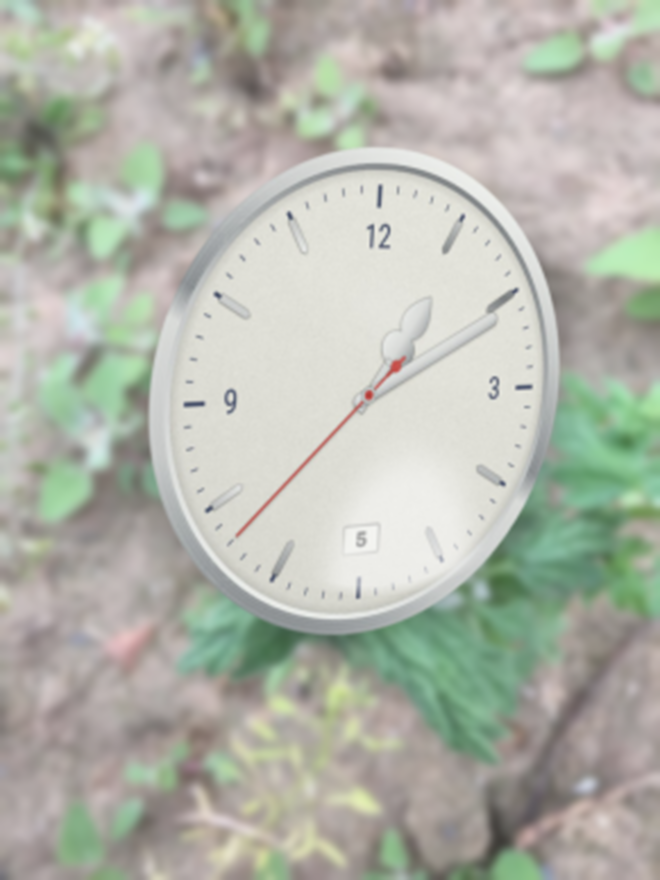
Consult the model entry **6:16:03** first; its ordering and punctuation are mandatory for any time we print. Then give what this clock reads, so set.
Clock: **1:10:38**
